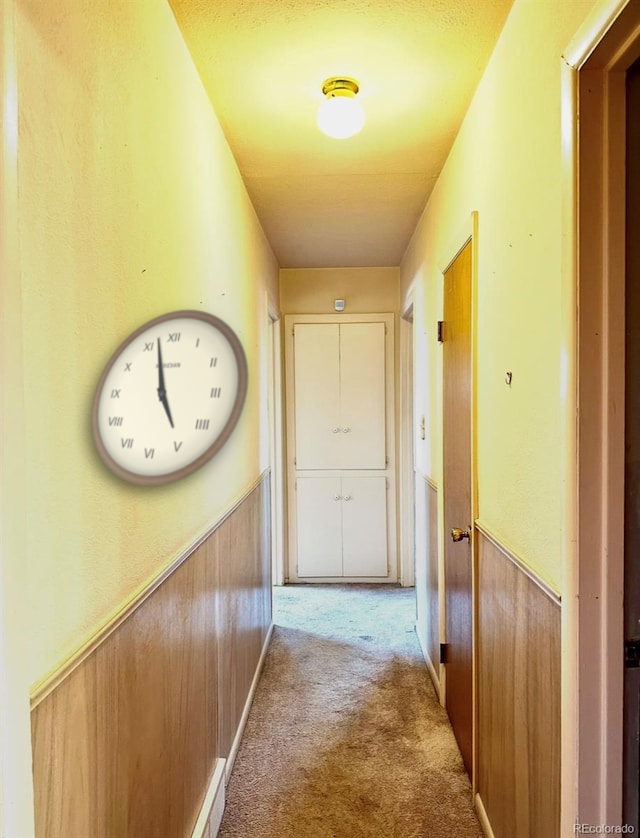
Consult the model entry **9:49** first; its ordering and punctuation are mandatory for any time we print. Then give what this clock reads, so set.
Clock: **4:57**
